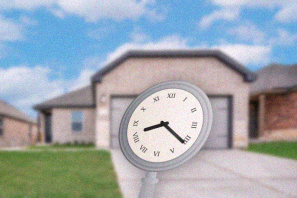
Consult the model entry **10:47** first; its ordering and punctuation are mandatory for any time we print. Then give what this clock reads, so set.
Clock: **8:21**
